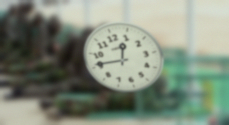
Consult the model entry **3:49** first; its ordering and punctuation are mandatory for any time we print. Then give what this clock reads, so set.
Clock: **12:46**
